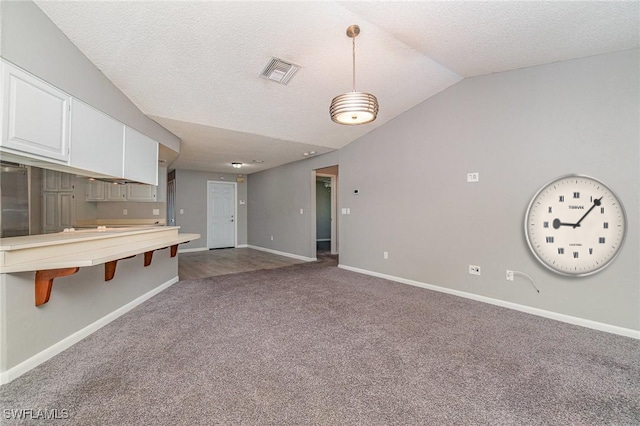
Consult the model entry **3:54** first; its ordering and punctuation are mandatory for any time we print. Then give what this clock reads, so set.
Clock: **9:07**
